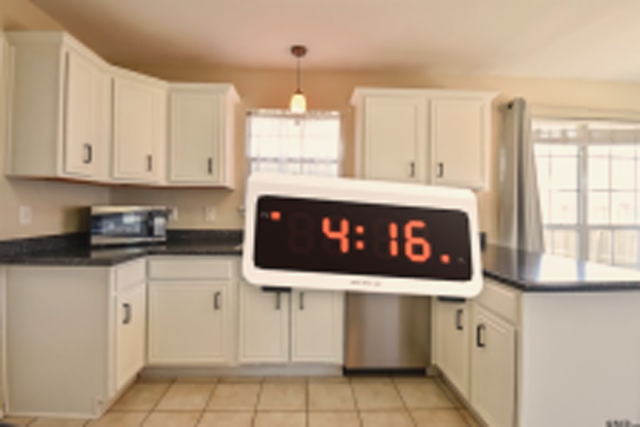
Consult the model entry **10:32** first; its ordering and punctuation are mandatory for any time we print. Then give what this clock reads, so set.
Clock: **4:16**
